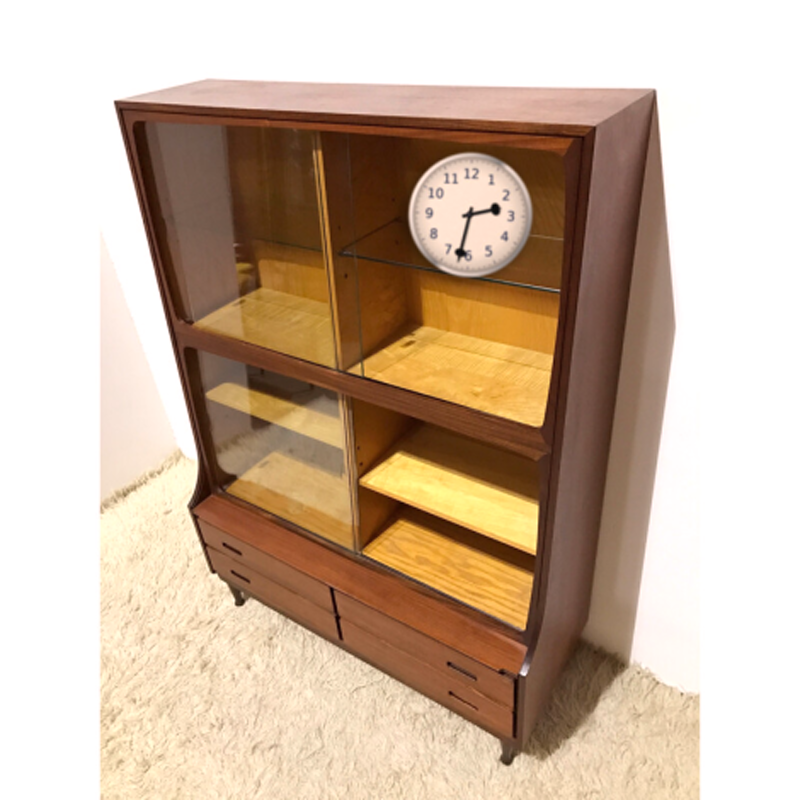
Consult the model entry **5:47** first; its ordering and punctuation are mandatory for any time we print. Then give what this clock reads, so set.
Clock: **2:32**
